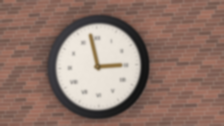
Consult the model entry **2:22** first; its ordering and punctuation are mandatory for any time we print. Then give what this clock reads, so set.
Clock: **2:58**
